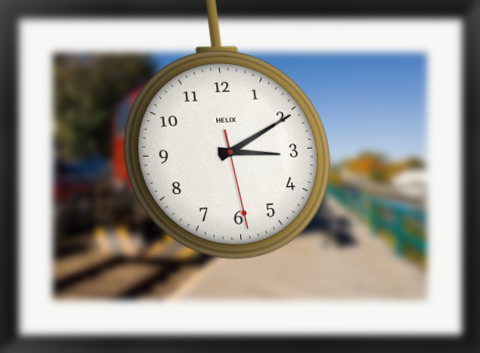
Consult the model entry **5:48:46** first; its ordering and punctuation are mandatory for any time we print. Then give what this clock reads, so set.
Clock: **3:10:29**
